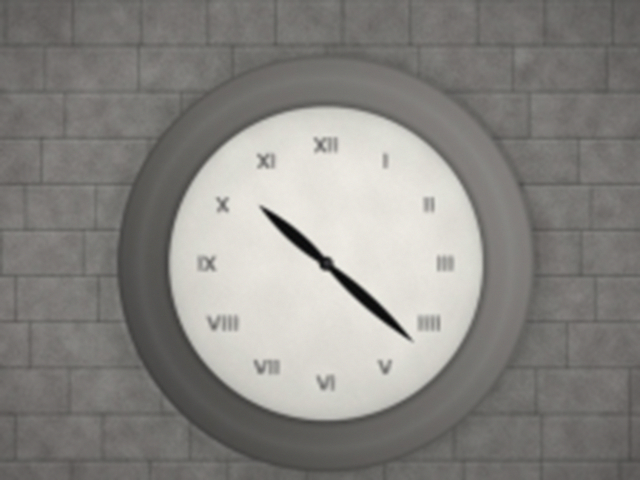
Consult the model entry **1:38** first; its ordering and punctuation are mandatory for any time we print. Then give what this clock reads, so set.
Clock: **10:22**
